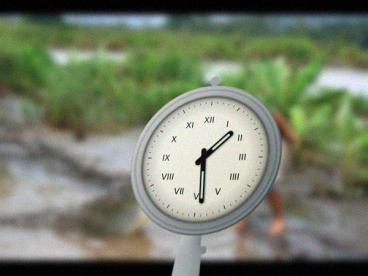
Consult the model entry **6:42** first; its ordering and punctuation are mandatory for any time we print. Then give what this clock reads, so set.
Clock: **1:29**
